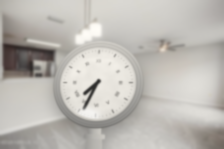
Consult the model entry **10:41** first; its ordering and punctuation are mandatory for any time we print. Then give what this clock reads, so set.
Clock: **7:34**
